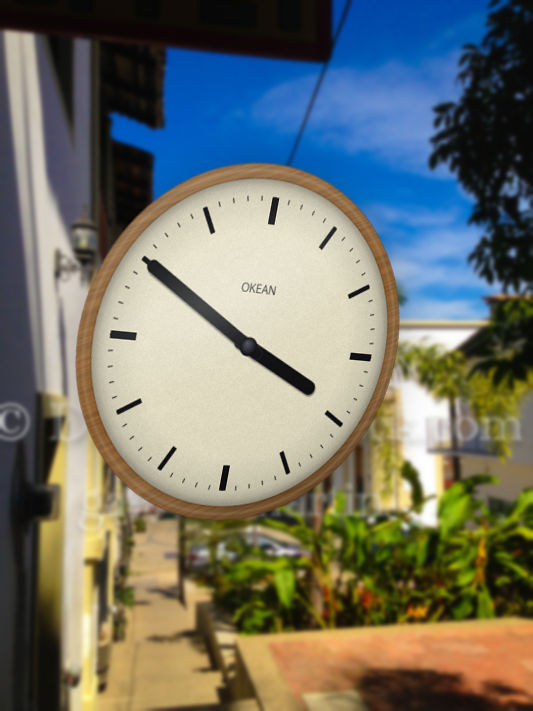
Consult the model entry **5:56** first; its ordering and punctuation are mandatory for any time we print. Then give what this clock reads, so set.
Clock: **3:50**
